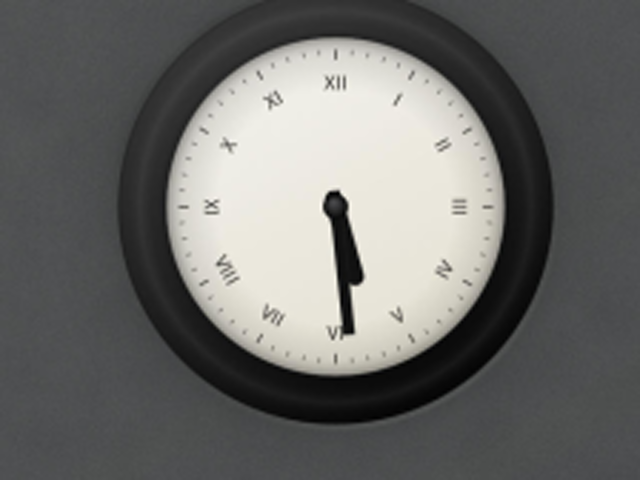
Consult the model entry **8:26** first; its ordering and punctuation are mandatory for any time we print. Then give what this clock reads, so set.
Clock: **5:29**
